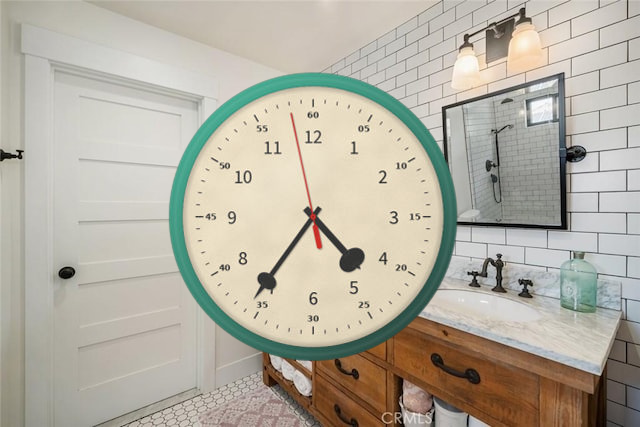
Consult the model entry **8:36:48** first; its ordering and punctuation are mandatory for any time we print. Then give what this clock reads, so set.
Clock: **4:35:58**
